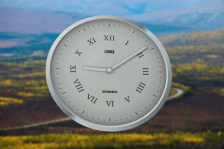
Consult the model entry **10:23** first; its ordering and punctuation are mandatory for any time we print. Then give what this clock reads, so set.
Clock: **9:09**
